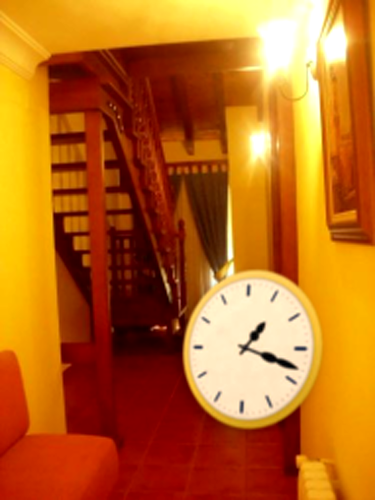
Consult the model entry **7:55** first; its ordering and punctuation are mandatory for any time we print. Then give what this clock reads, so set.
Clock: **1:18**
